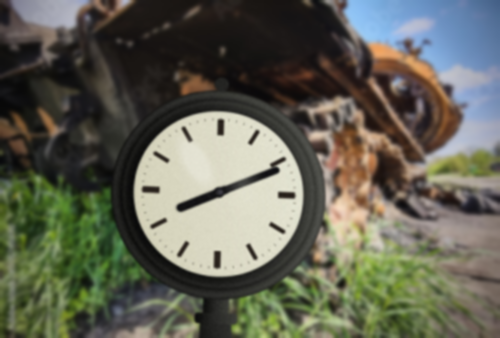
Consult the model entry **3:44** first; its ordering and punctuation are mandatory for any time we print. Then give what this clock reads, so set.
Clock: **8:11**
